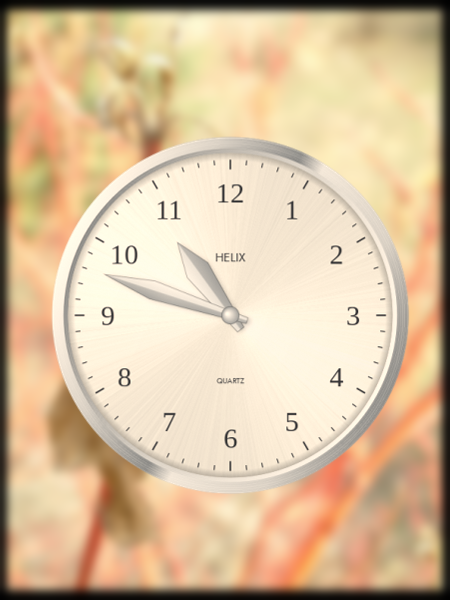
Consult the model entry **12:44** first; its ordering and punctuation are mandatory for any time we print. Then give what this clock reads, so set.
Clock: **10:48**
